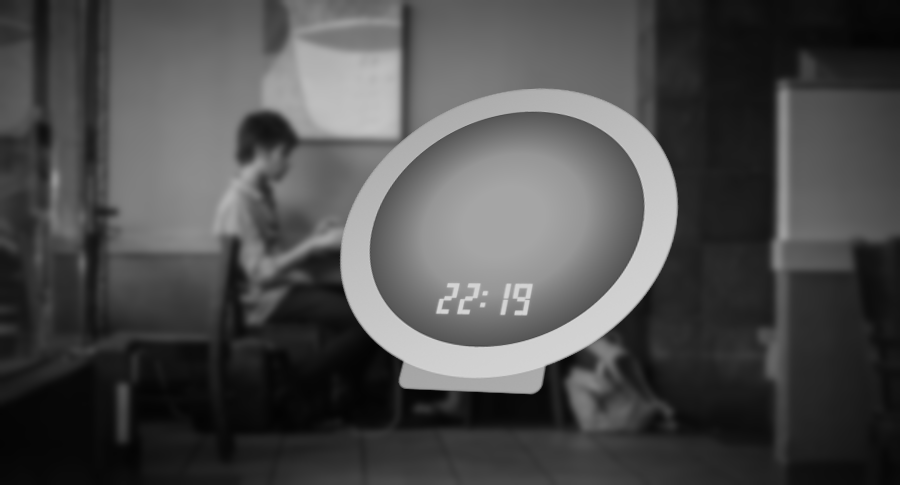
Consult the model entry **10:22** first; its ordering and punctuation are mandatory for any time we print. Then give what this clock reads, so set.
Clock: **22:19**
